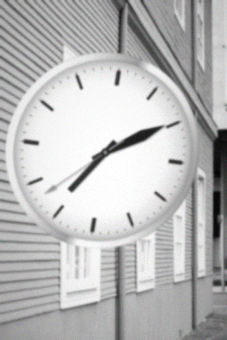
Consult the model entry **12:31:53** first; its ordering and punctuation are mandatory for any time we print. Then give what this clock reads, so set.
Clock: **7:09:38**
